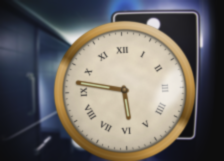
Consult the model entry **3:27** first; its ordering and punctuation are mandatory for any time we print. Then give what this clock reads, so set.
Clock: **5:47**
